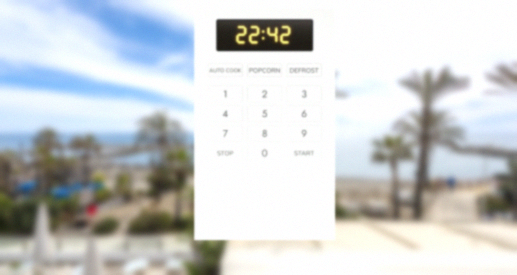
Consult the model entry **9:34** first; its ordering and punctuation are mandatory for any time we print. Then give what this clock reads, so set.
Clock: **22:42**
